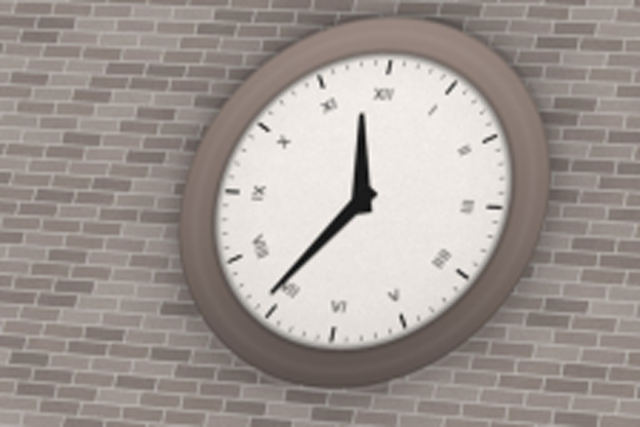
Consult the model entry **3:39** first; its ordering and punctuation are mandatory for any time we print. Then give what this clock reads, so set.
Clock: **11:36**
